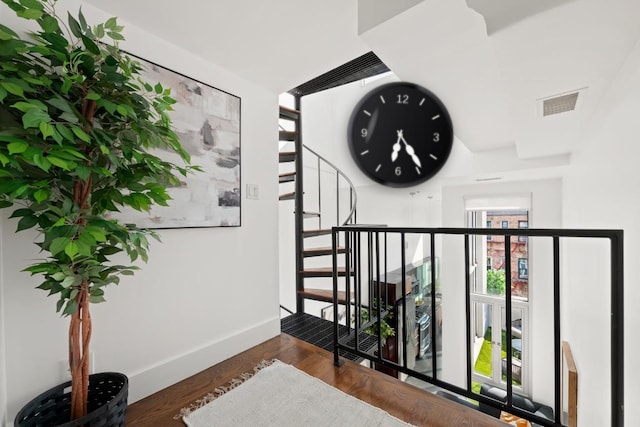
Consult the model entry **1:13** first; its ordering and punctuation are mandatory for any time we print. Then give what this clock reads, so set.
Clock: **6:24**
